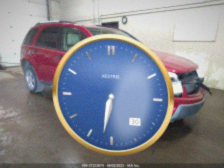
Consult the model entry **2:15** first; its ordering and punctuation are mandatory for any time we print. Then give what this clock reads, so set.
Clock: **6:32**
